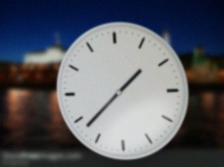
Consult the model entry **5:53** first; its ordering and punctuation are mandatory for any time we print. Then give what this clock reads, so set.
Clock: **1:38**
